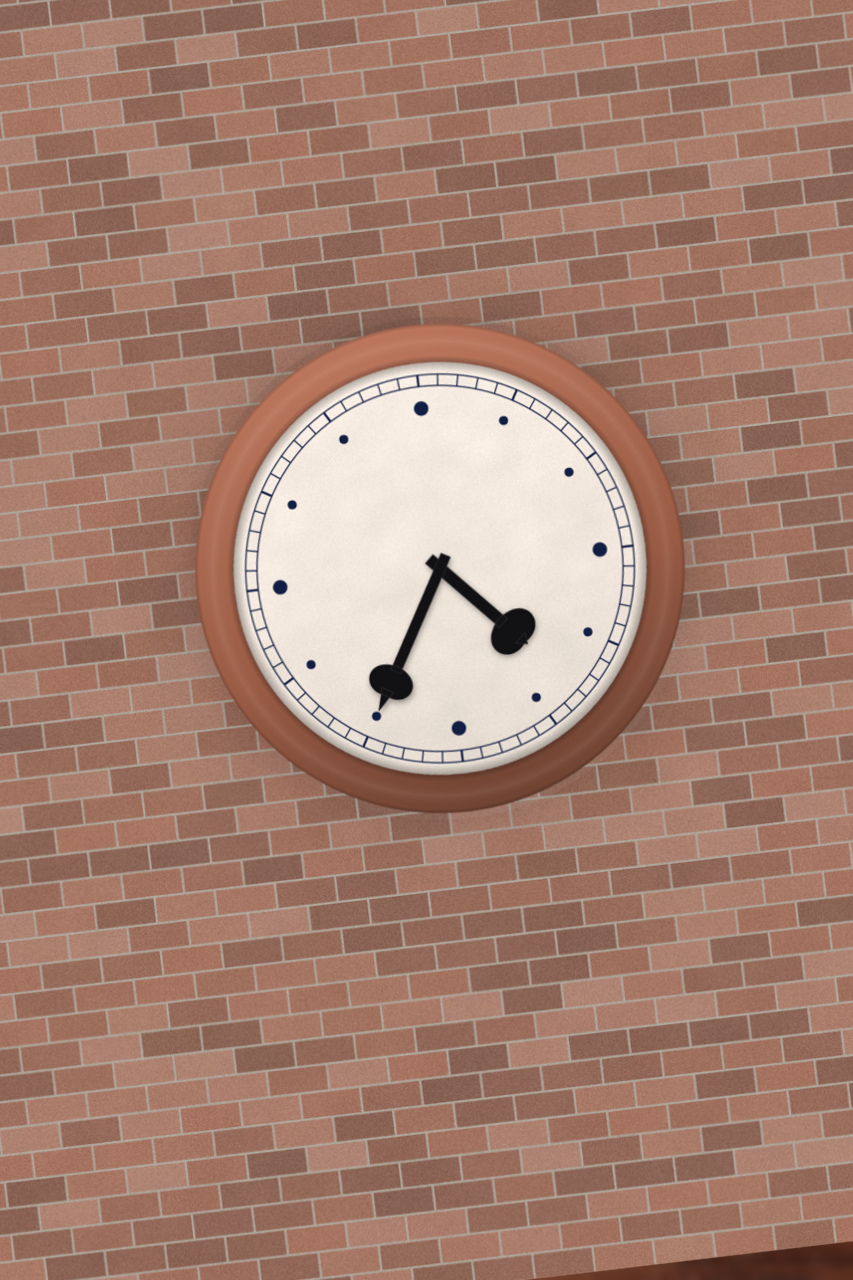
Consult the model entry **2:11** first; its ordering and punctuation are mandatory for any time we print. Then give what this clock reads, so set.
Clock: **4:35**
